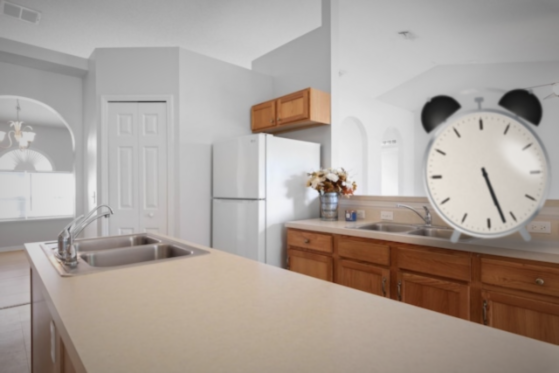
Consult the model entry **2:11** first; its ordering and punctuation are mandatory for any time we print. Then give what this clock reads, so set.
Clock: **5:27**
